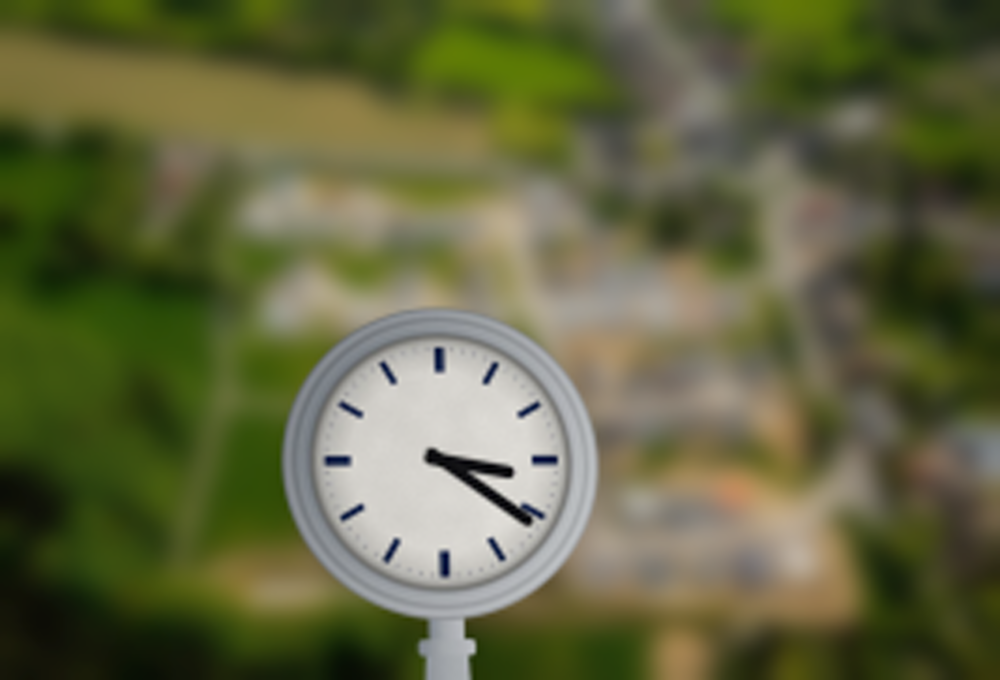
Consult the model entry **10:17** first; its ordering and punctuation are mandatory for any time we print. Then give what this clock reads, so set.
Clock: **3:21**
